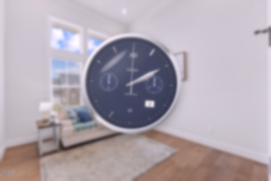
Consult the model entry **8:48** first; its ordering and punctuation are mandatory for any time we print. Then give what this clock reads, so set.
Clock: **2:10**
